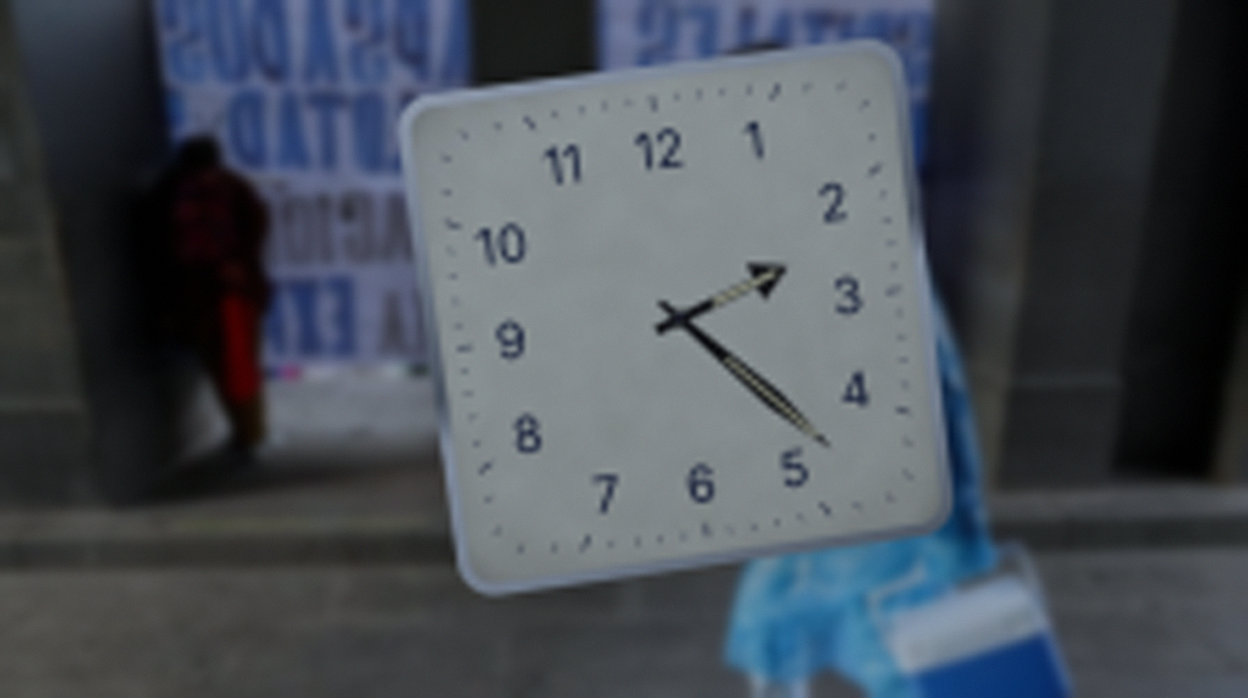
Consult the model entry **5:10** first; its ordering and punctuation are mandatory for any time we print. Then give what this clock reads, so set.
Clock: **2:23**
